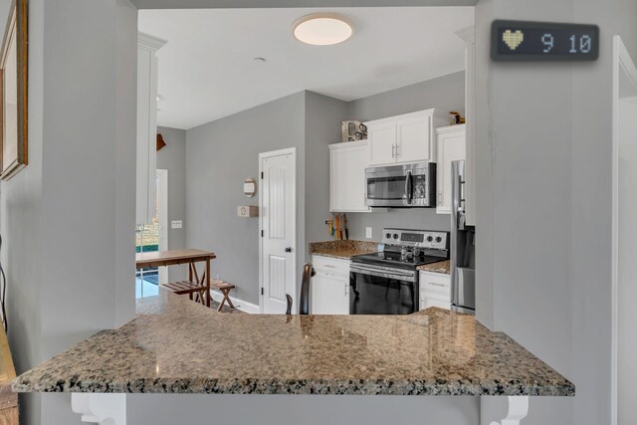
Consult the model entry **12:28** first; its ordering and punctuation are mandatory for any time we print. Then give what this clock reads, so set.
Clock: **9:10**
